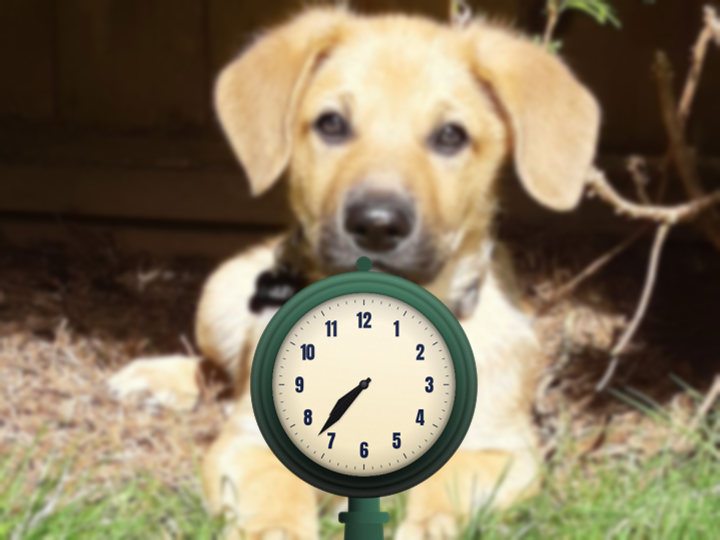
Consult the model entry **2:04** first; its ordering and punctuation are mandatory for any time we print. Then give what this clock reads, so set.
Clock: **7:37**
